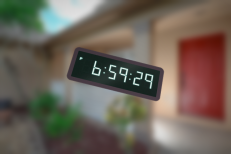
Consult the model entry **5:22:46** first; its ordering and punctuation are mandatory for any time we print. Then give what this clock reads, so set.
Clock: **6:59:29**
